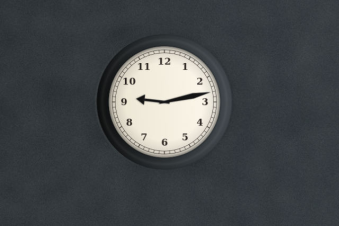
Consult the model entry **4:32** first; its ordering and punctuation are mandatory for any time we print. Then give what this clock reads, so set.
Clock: **9:13**
